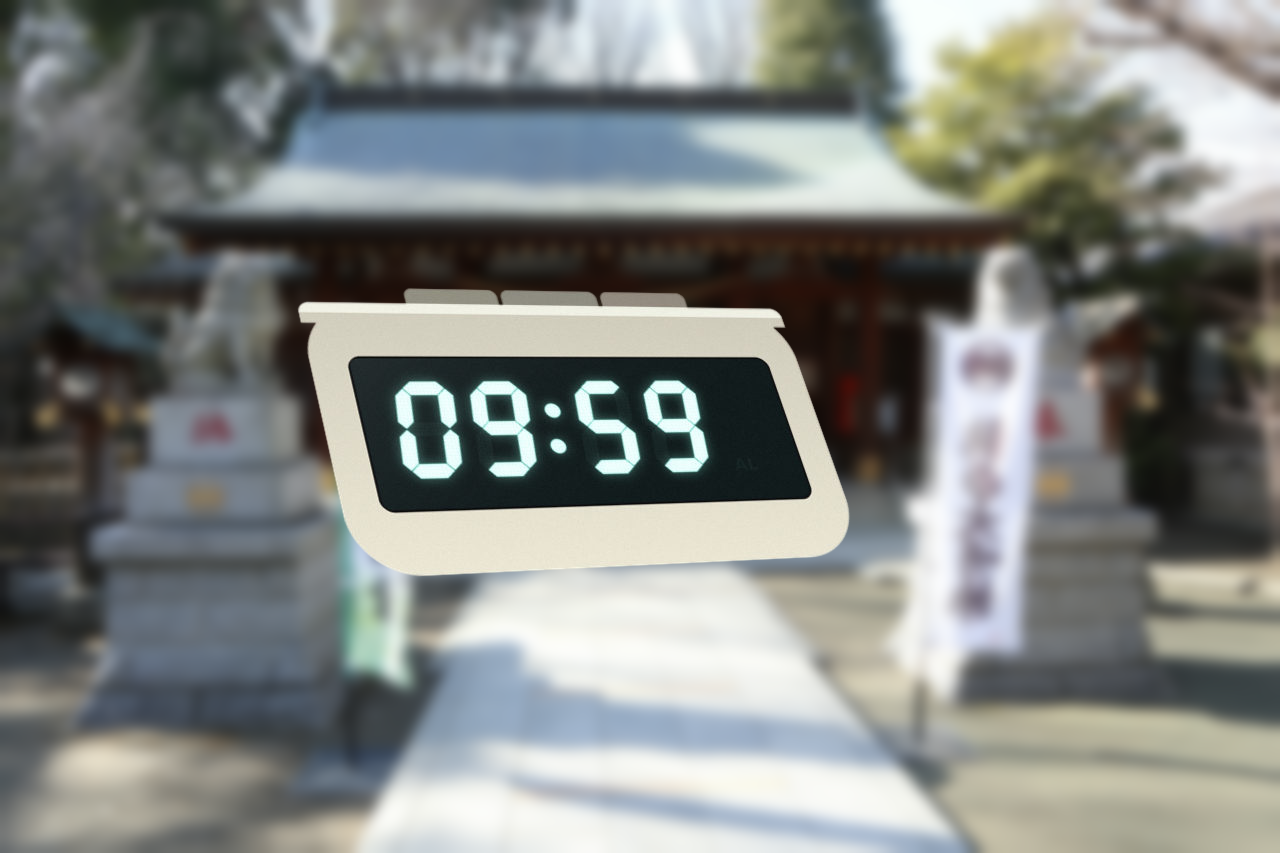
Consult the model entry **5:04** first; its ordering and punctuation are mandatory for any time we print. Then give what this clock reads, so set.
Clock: **9:59**
